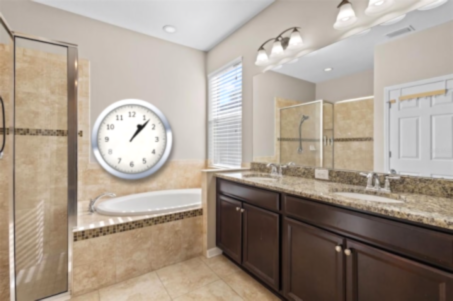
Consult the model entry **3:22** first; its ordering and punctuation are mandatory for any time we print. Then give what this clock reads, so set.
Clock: **1:07**
